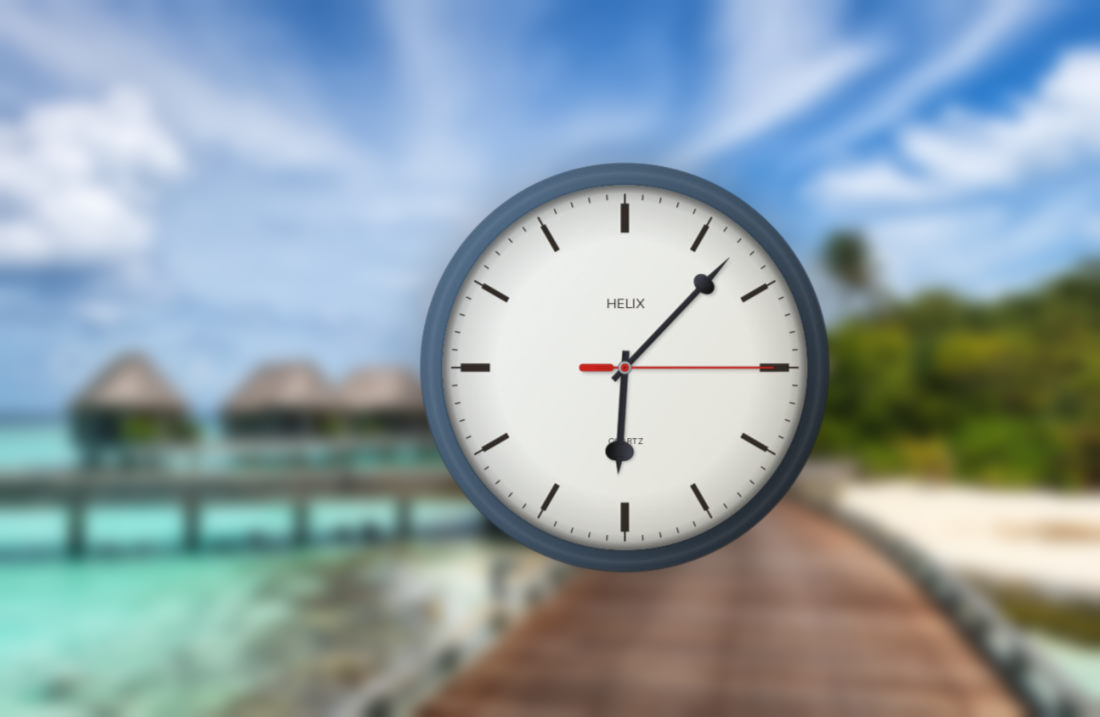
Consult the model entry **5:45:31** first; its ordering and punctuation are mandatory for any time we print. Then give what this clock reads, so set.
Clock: **6:07:15**
